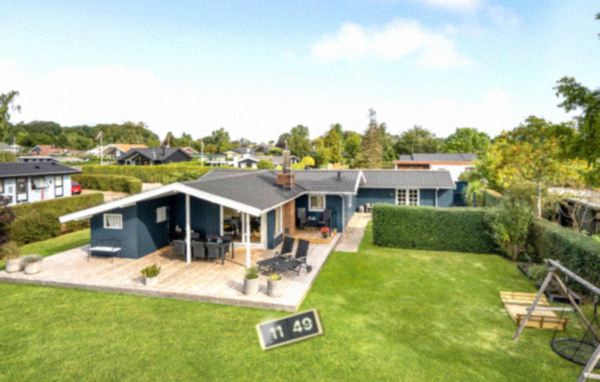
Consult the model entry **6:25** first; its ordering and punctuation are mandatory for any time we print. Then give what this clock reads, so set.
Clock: **11:49**
